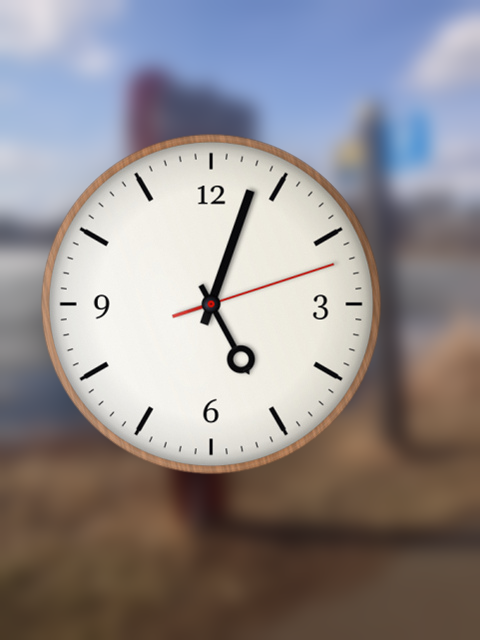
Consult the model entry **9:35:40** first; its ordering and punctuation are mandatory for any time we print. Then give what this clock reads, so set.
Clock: **5:03:12**
